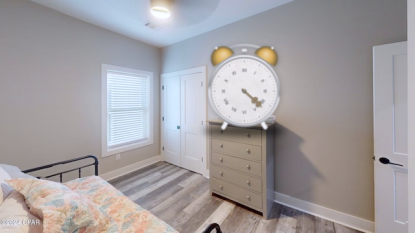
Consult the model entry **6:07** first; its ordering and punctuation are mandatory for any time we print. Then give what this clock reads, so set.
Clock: **4:22**
